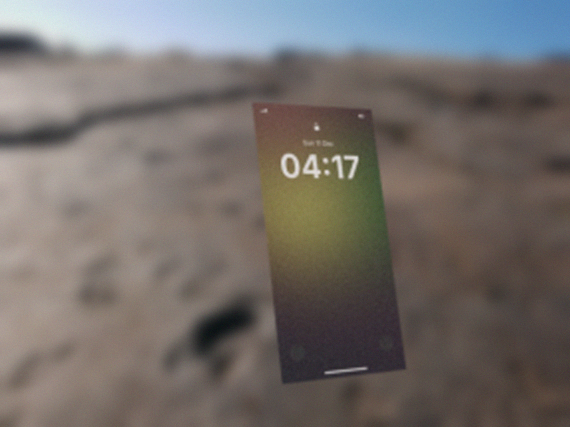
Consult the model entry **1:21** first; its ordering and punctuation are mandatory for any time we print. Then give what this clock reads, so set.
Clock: **4:17**
